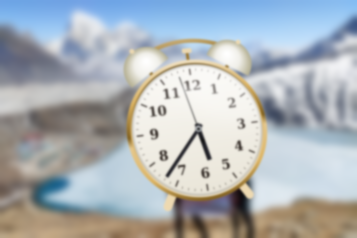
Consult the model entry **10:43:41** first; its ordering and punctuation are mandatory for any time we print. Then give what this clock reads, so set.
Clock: **5:36:58**
